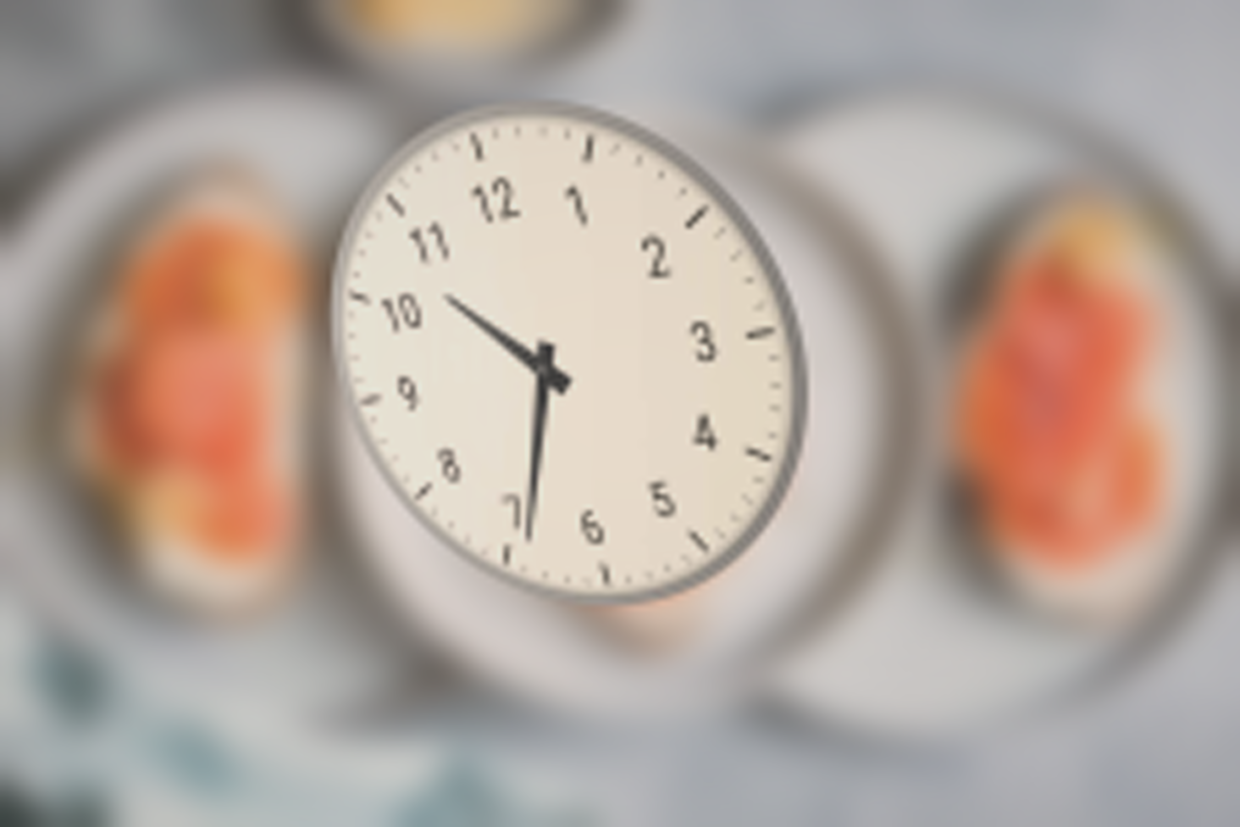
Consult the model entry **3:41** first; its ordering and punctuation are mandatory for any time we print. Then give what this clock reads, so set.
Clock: **10:34**
